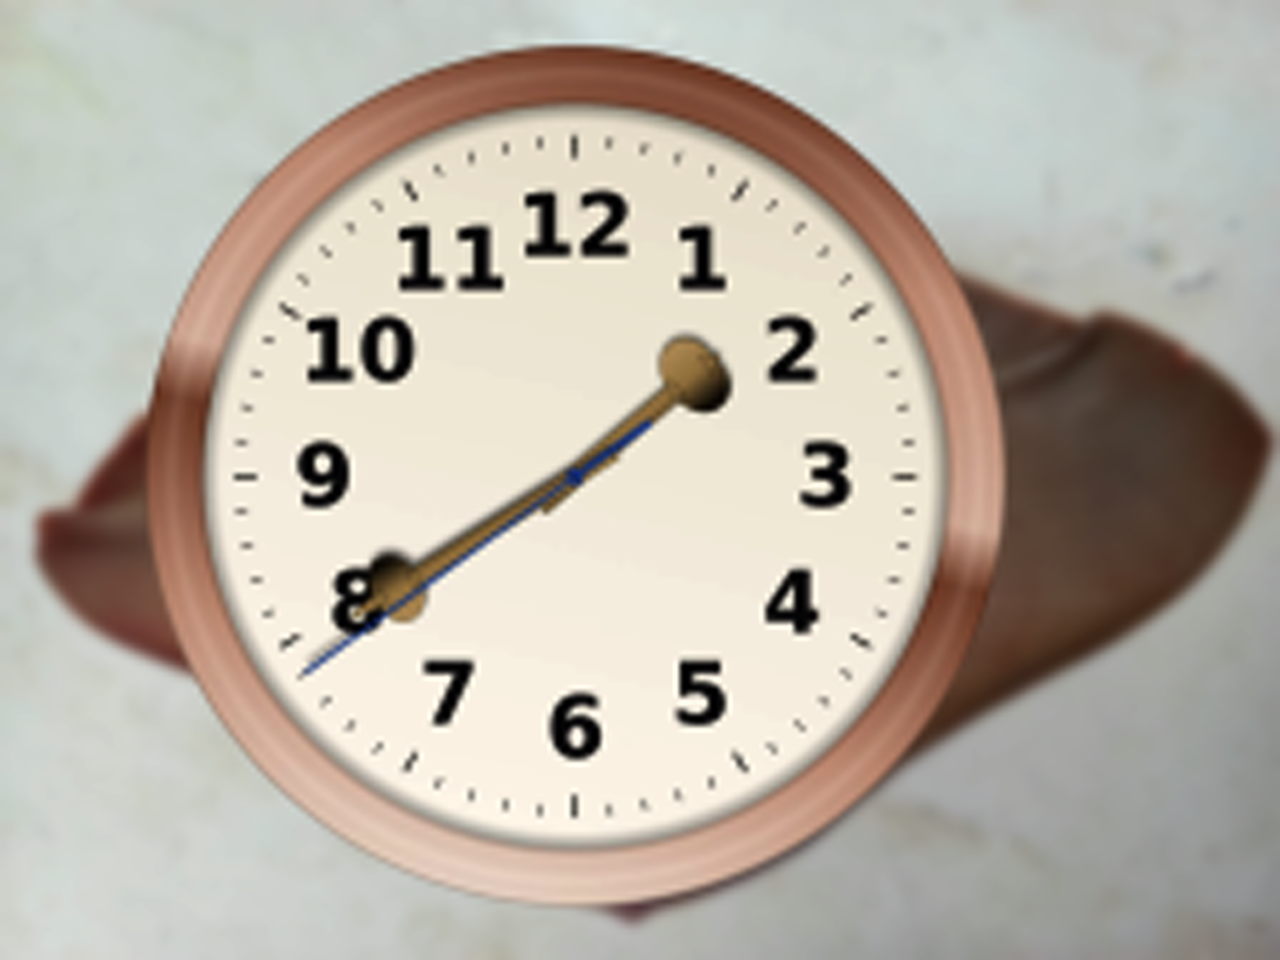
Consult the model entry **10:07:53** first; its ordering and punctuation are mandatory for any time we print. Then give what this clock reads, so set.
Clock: **1:39:39**
